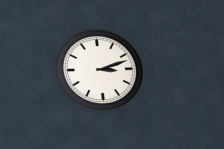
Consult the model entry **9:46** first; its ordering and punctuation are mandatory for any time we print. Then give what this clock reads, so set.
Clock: **3:12**
